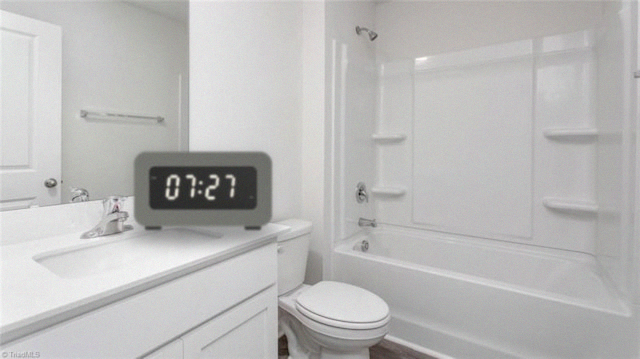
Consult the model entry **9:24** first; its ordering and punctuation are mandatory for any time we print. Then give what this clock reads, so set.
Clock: **7:27**
